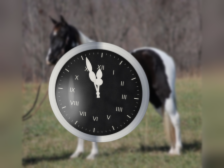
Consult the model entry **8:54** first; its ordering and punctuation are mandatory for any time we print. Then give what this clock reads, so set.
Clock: **11:56**
